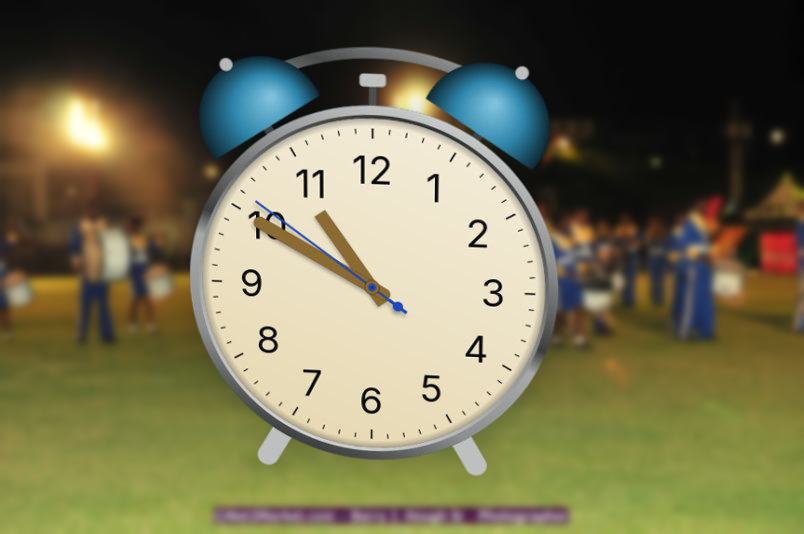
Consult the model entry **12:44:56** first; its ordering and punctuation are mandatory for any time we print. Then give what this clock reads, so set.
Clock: **10:49:51**
